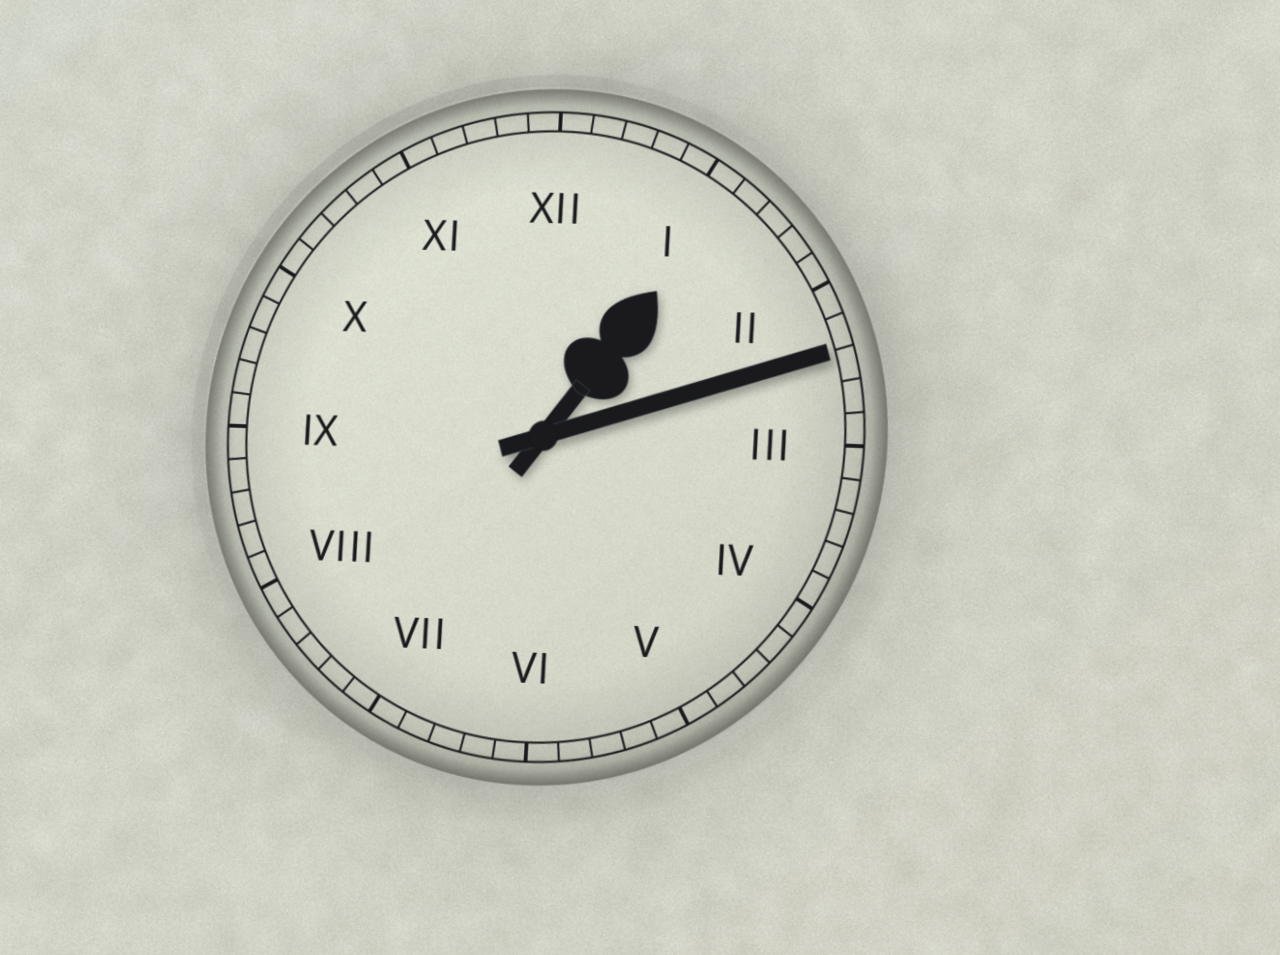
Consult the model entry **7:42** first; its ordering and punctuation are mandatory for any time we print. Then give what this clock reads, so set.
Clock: **1:12**
